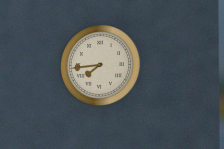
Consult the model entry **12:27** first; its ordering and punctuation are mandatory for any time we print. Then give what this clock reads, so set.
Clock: **7:44**
